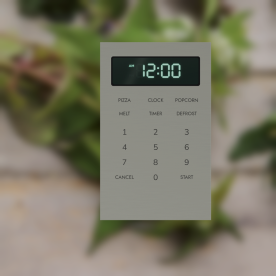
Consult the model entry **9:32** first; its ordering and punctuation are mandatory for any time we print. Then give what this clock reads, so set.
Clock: **12:00**
